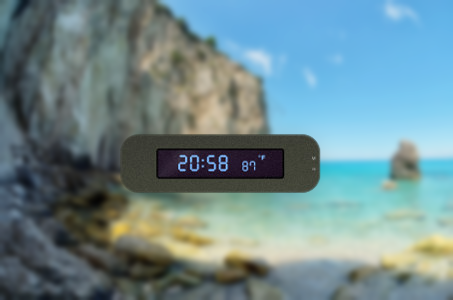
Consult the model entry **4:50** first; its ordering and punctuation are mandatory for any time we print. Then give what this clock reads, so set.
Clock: **20:58**
